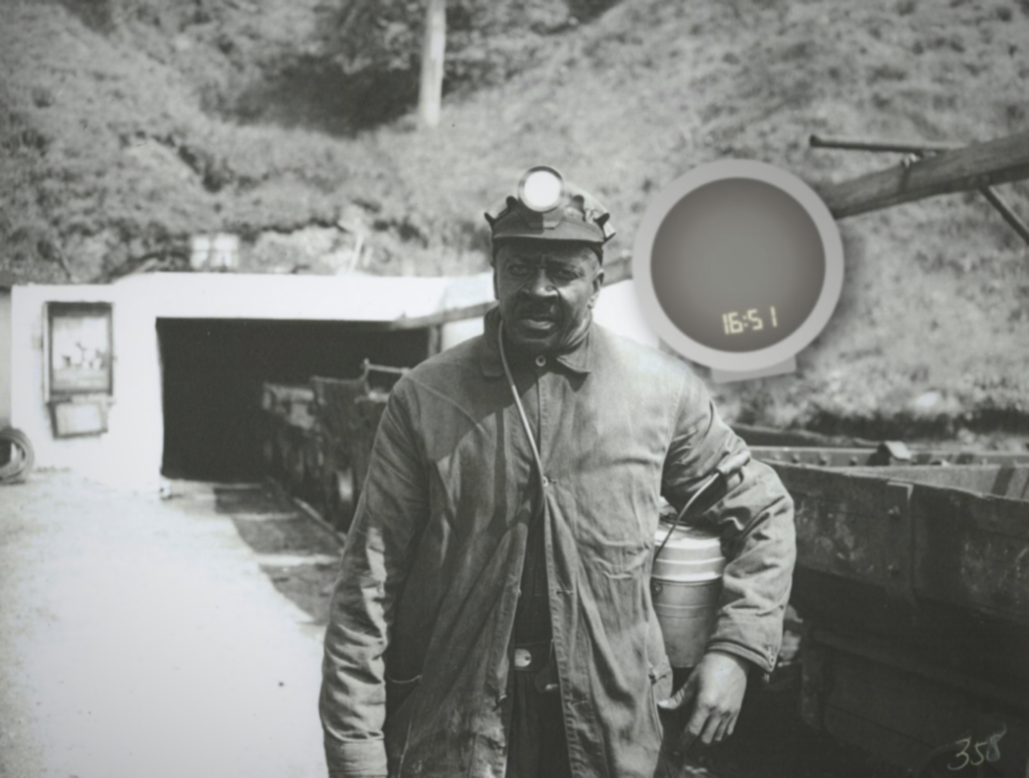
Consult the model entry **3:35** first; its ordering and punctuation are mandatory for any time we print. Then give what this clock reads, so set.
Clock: **16:51**
